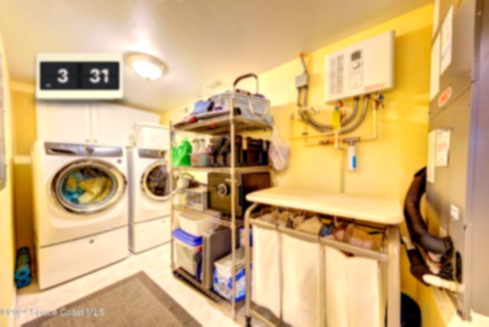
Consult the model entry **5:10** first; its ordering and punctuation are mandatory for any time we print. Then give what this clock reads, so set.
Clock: **3:31**
